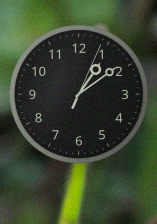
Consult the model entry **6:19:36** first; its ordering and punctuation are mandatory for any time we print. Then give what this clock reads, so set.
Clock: **1:09:04**
